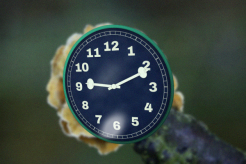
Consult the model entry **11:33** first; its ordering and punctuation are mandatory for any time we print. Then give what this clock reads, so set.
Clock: **9:11**
